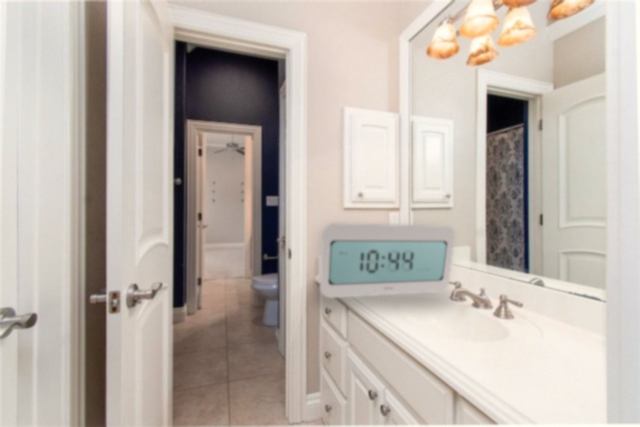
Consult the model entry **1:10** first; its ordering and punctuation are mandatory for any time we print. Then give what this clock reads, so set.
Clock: **10:44**
